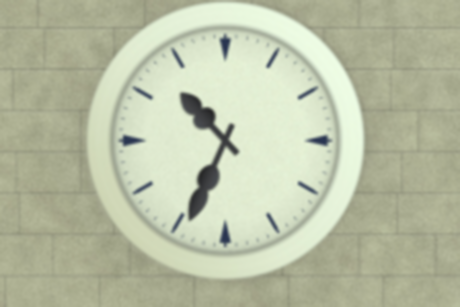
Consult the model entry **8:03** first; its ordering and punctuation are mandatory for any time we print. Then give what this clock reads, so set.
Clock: **10:34**
